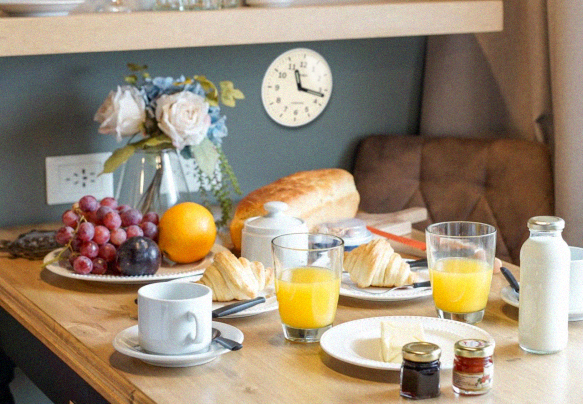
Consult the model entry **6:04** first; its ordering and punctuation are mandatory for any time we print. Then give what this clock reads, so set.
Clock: **11:17**
